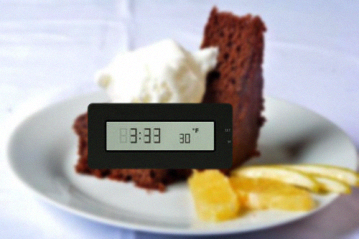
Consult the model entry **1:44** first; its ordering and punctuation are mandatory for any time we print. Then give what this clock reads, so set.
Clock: **3:33**
